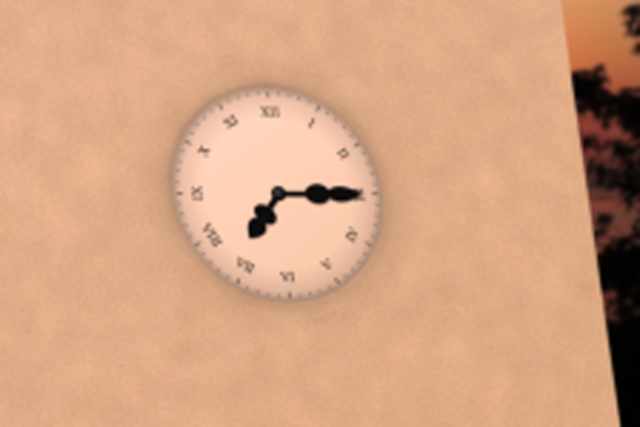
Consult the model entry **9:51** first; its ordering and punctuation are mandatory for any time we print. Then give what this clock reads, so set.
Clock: **7:15**
